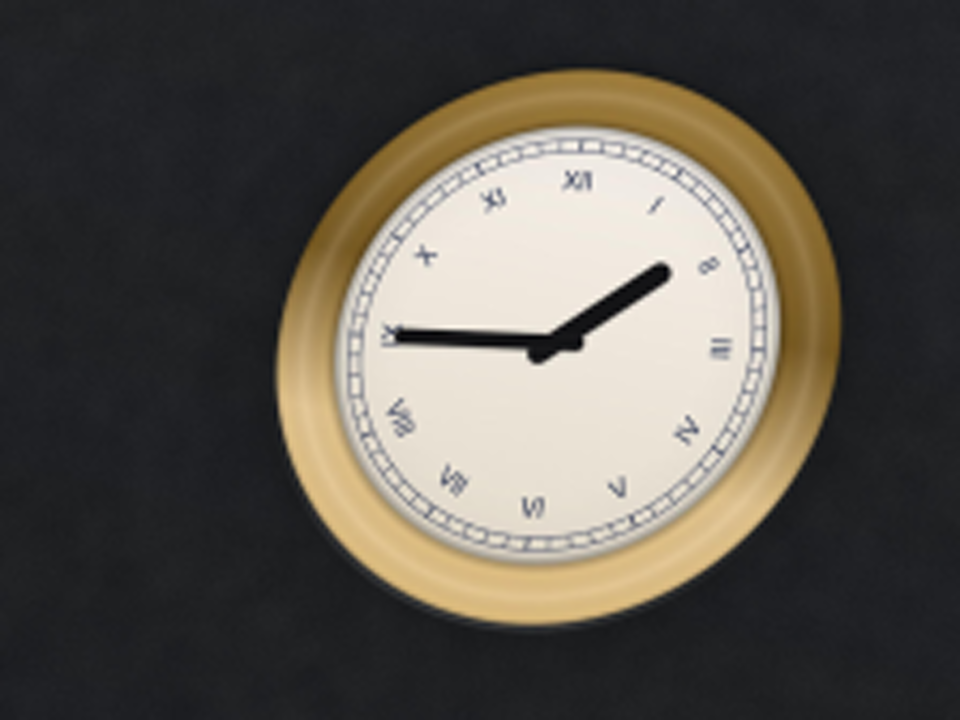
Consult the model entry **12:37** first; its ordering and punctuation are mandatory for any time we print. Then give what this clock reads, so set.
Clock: **1:45**
